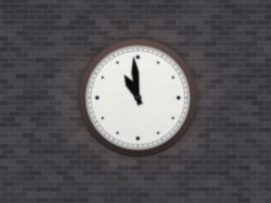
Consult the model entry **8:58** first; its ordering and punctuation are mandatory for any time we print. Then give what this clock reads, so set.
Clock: **10:59**
